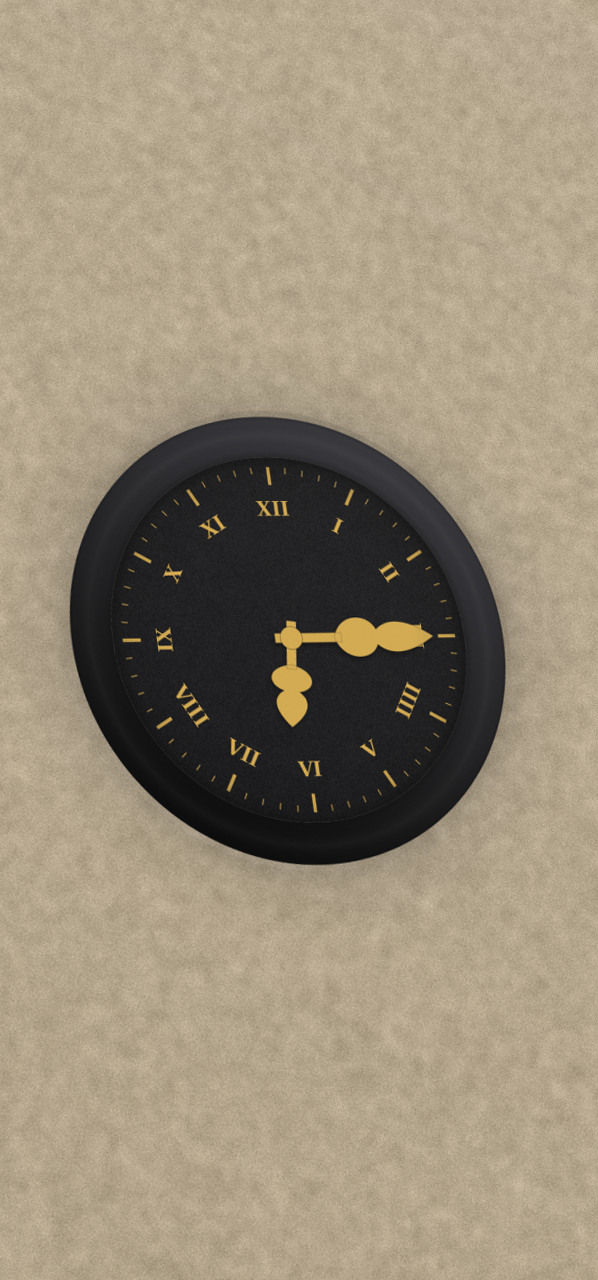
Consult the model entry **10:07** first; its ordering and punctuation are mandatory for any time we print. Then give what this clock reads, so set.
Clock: **6:15**
